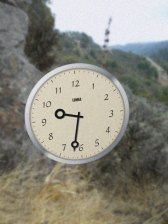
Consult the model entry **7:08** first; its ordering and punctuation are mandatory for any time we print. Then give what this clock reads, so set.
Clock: **9:32**
